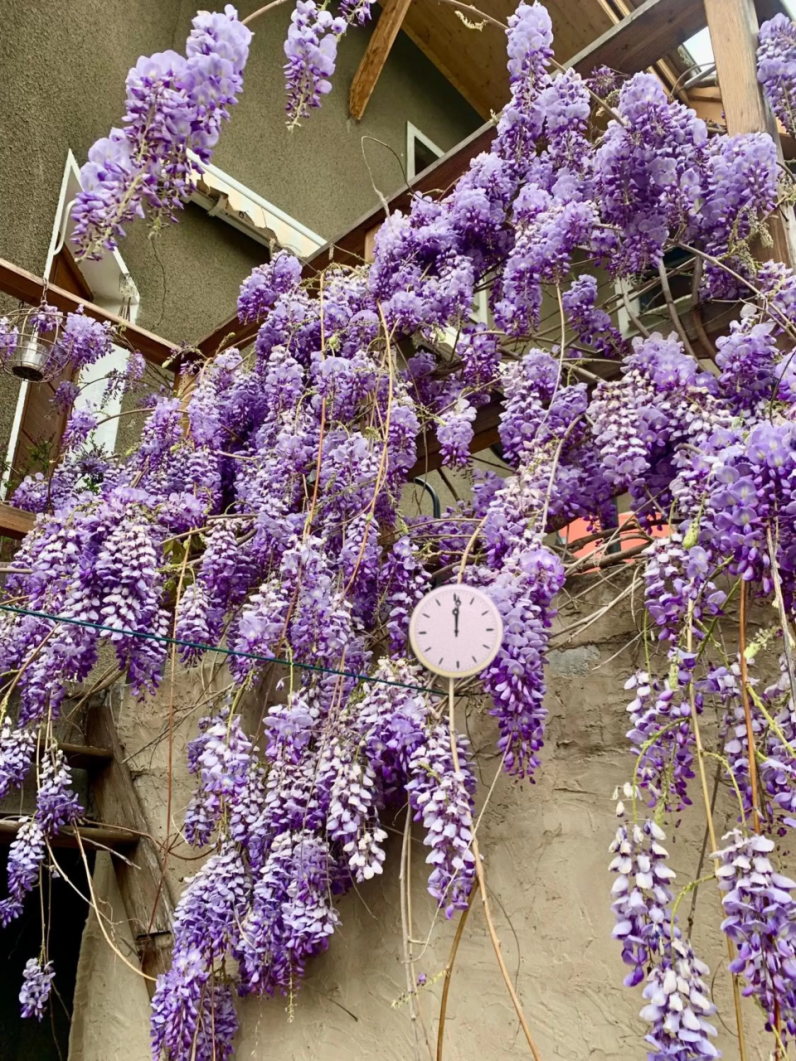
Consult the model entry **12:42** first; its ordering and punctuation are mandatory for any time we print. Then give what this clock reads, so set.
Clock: **12:01**
